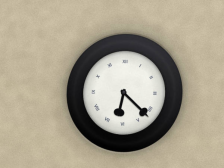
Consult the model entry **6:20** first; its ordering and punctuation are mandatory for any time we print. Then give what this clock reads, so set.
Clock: **6:22**
